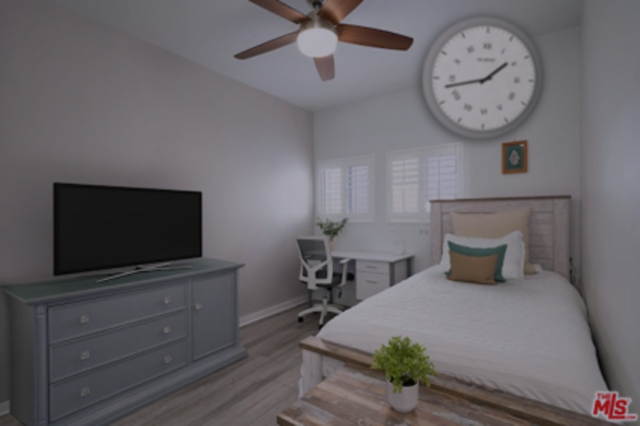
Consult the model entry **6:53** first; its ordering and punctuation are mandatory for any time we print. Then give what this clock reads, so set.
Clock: **1:43**
